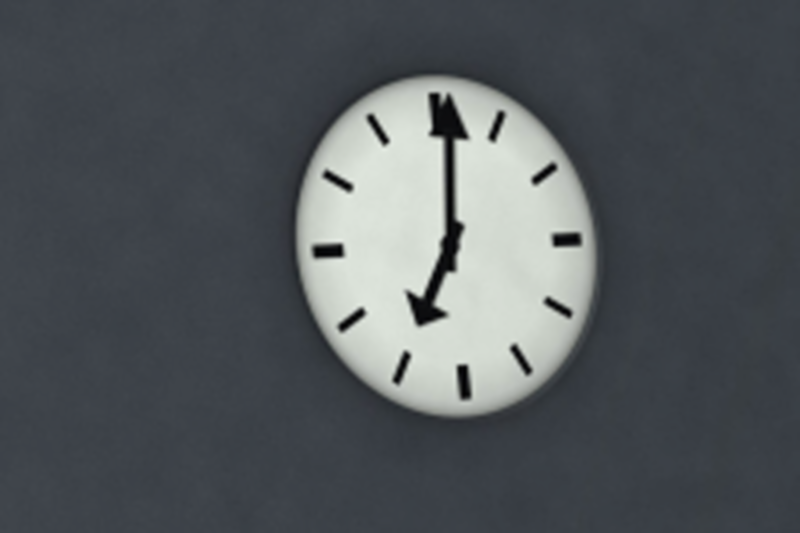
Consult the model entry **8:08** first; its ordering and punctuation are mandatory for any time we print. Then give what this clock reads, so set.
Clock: **7:01**
